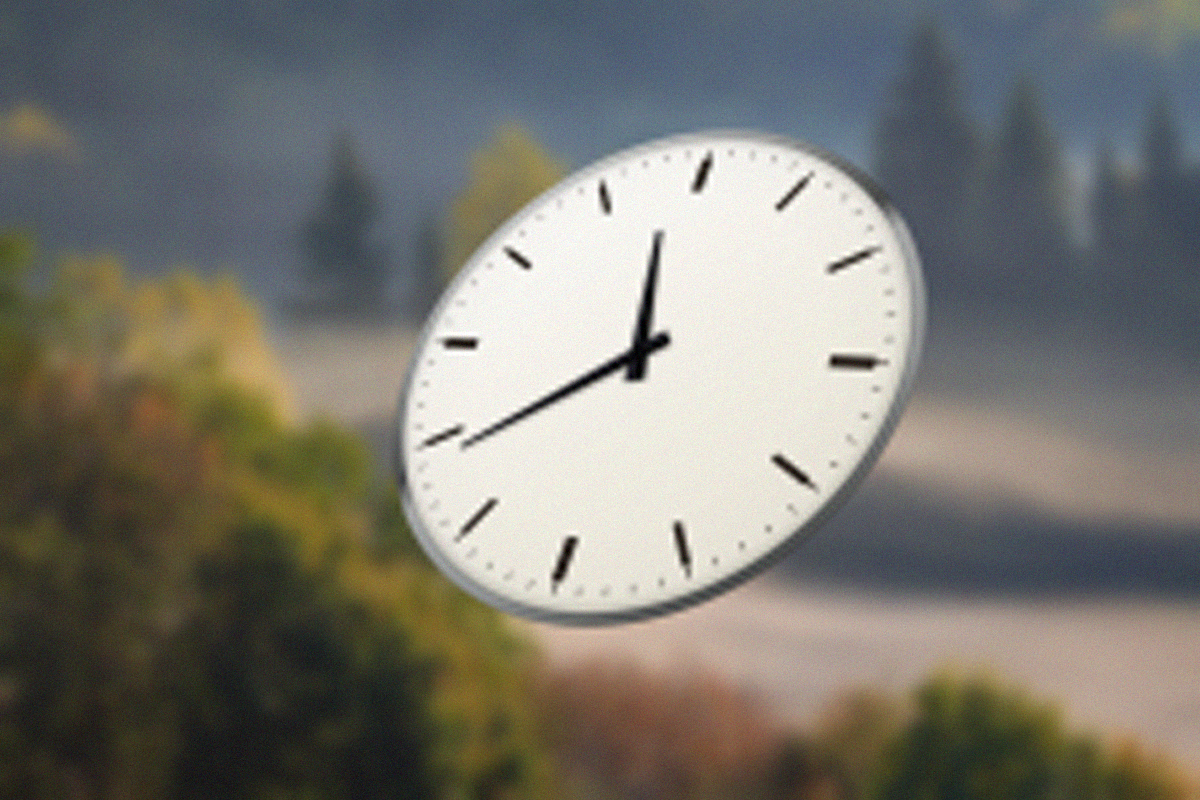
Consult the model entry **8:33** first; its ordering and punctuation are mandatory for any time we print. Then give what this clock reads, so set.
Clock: **11:39**
